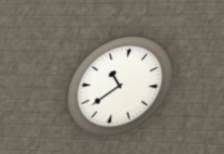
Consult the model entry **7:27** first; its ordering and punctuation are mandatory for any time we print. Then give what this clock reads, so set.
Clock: **10:38**
